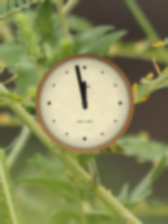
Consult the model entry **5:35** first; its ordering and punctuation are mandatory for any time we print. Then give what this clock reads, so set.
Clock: **11:58**
